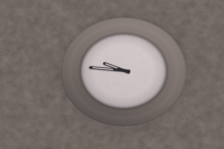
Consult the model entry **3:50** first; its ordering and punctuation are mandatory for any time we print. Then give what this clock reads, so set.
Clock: **9:46**
